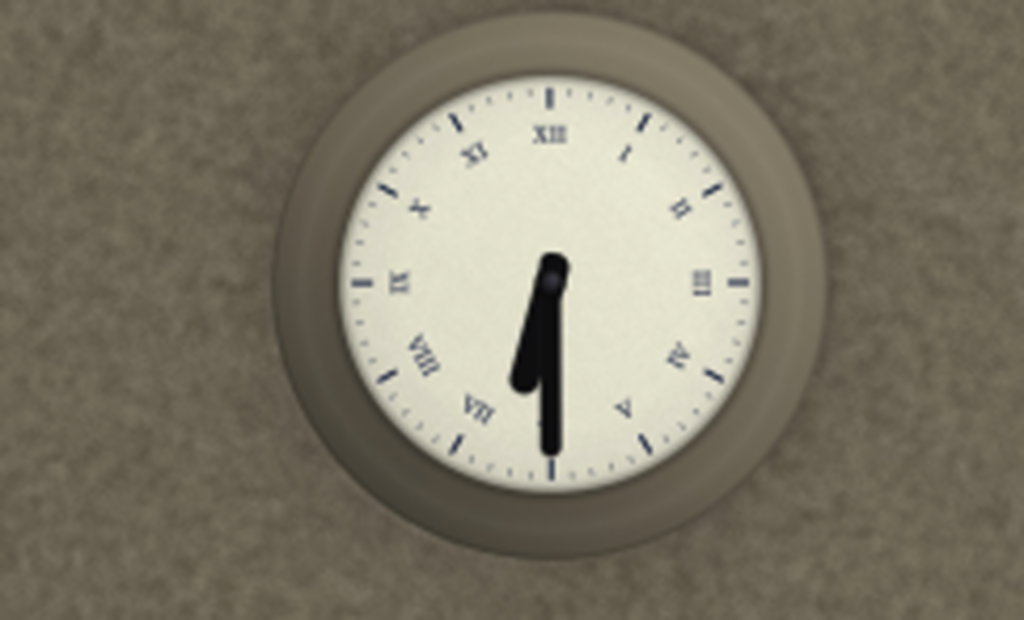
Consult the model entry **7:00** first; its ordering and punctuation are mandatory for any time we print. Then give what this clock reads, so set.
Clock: **6:30**
